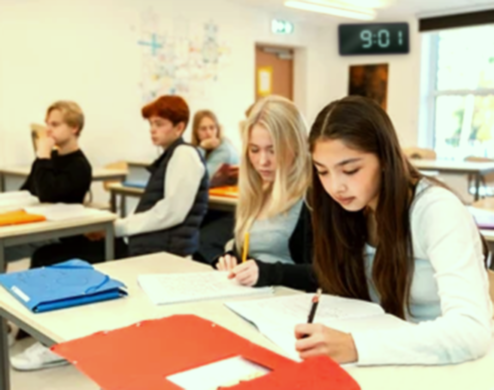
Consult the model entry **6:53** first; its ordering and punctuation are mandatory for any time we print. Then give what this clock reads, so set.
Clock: **9:01**
